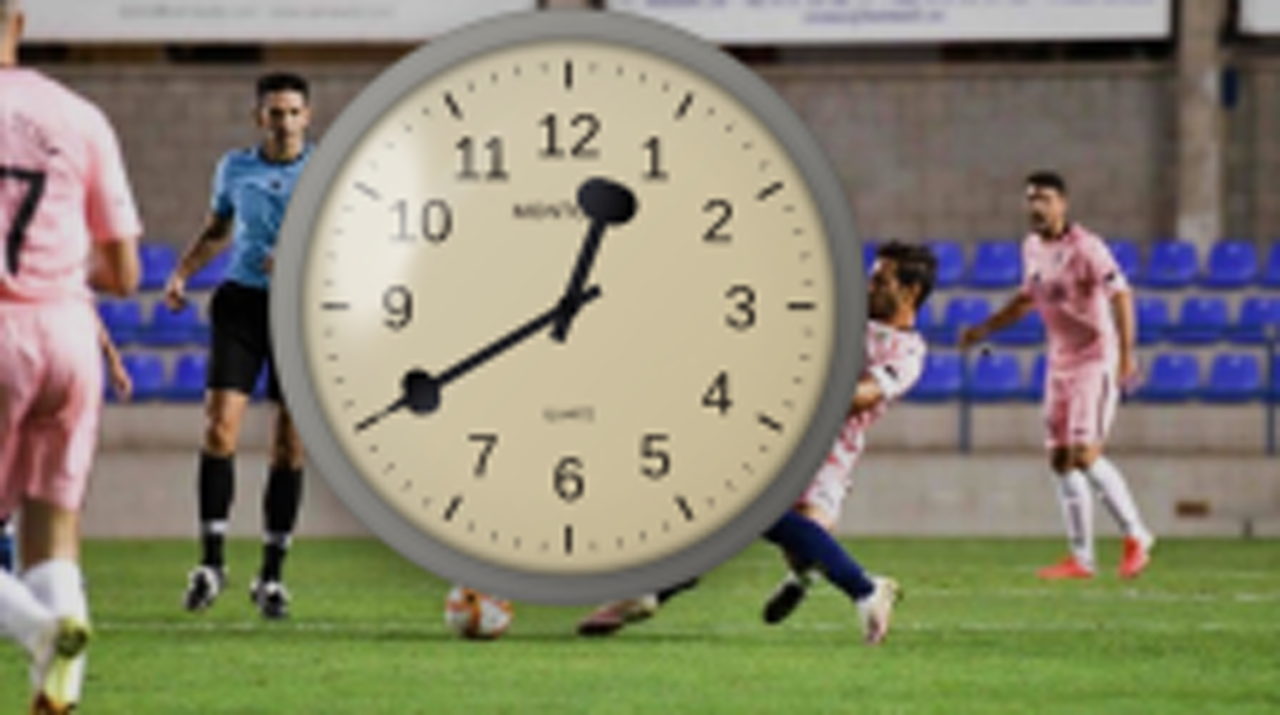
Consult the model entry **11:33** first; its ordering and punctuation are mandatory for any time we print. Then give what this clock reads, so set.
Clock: **12:40**
